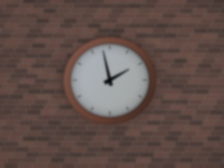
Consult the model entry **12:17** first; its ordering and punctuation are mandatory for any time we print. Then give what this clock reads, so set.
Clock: **1:58**
